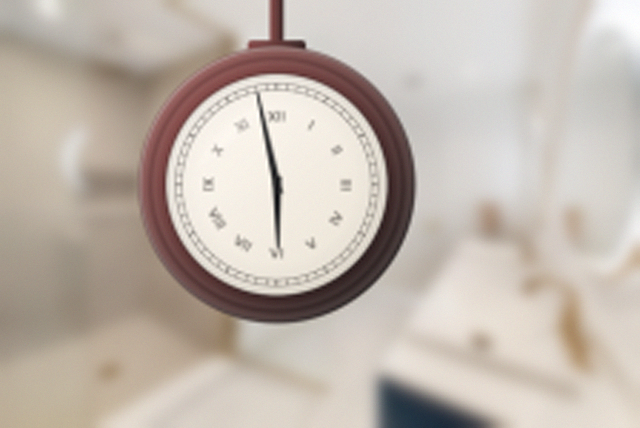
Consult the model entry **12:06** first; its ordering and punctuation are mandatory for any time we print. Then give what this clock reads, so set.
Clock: **5:58**
